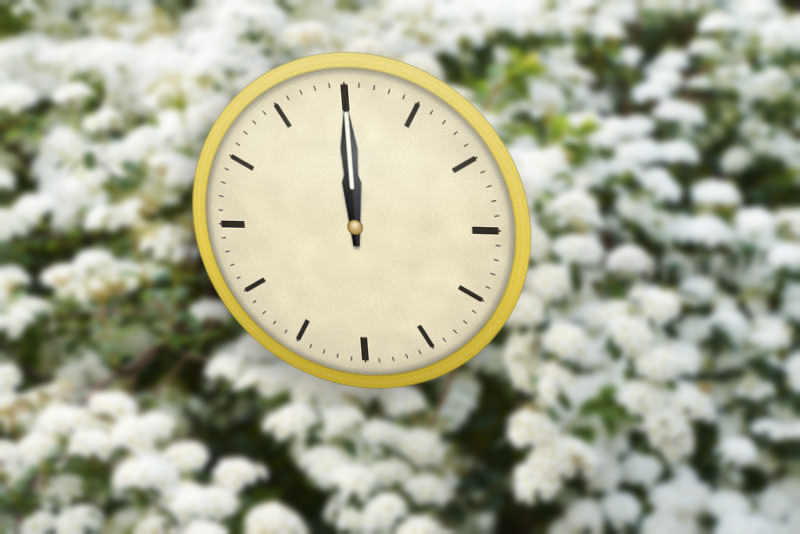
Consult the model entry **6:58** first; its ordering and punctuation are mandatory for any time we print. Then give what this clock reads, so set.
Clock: **12:00**
